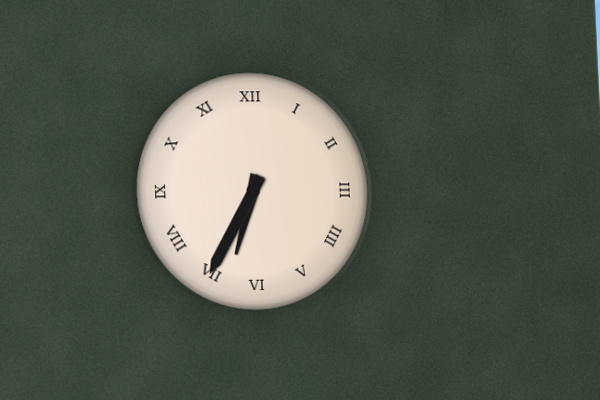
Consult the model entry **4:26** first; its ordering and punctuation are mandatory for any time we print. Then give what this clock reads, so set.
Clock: **6:35**
